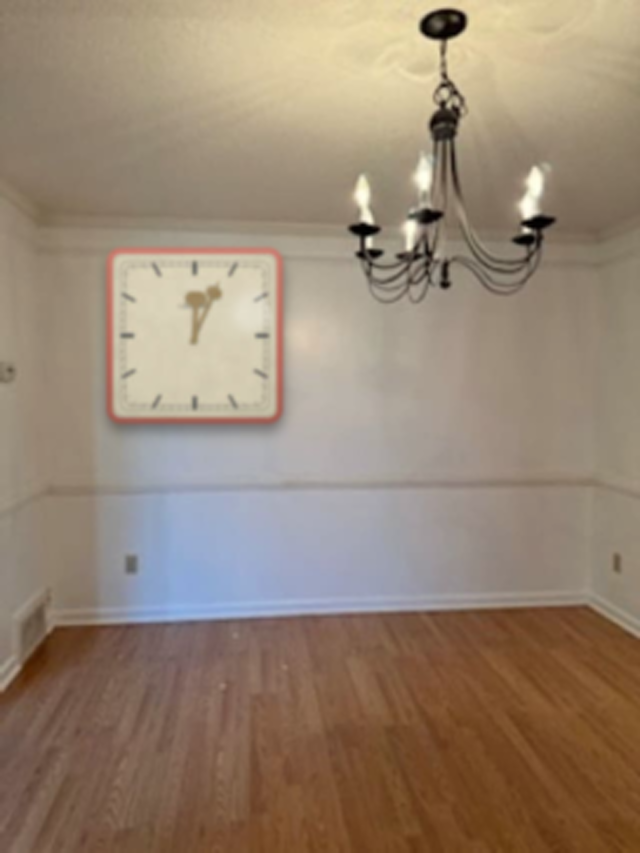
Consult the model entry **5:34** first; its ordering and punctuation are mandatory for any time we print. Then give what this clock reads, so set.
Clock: **12:04**
